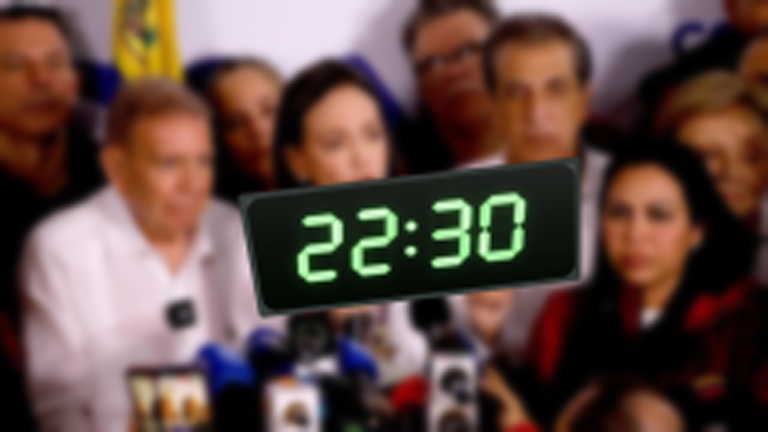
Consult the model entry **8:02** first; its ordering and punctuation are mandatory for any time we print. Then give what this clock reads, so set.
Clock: **22:30**
